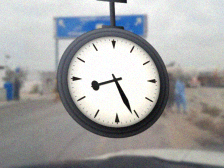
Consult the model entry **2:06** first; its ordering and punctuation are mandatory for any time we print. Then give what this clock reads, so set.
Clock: **8:26**
